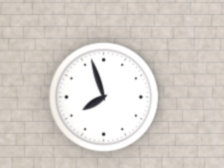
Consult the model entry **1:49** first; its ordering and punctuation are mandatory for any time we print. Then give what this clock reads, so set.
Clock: **7:57**
